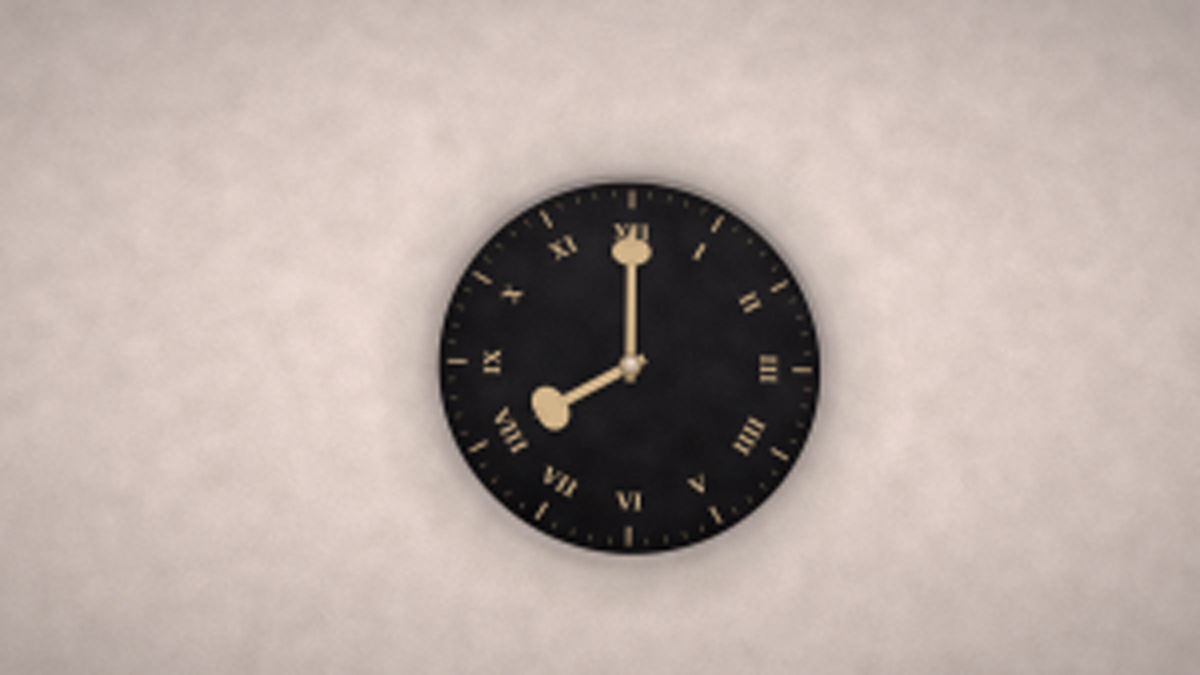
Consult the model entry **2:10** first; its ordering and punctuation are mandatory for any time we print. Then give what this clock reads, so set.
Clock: **8:00**
